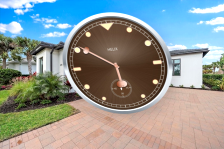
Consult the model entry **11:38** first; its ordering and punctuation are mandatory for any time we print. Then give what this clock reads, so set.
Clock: **5:51**
